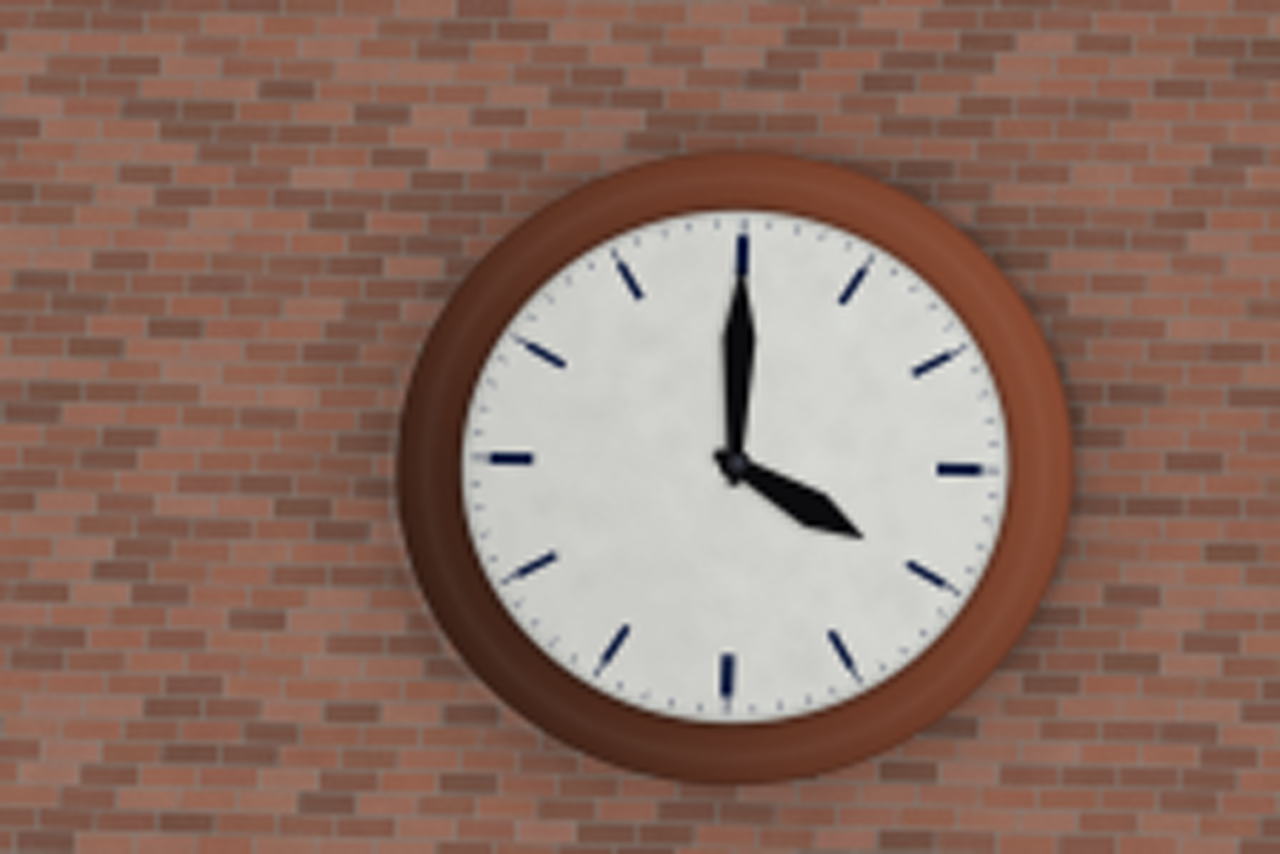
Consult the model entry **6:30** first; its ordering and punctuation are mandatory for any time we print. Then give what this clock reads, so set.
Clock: **4:00**
